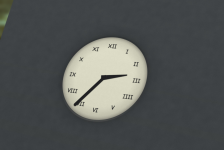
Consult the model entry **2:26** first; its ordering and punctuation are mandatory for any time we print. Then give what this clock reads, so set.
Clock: **2:36**
